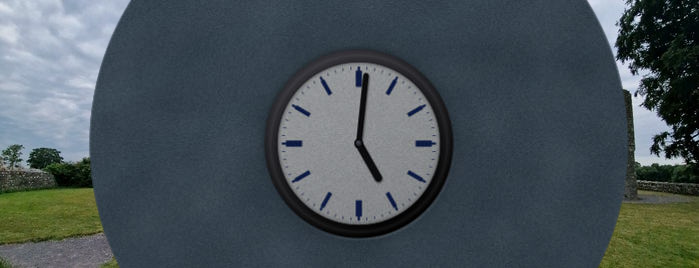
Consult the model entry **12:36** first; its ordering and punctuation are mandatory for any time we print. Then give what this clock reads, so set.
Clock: **5:01**
